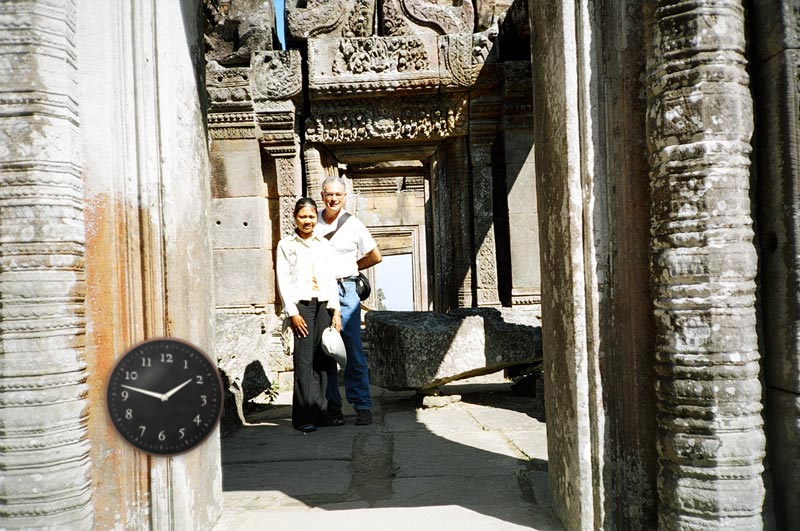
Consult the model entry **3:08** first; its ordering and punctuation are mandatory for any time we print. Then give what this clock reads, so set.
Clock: **1:47**
